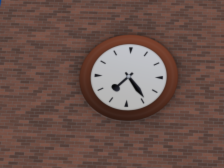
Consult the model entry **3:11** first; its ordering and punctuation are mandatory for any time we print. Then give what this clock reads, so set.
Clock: **7:24**
